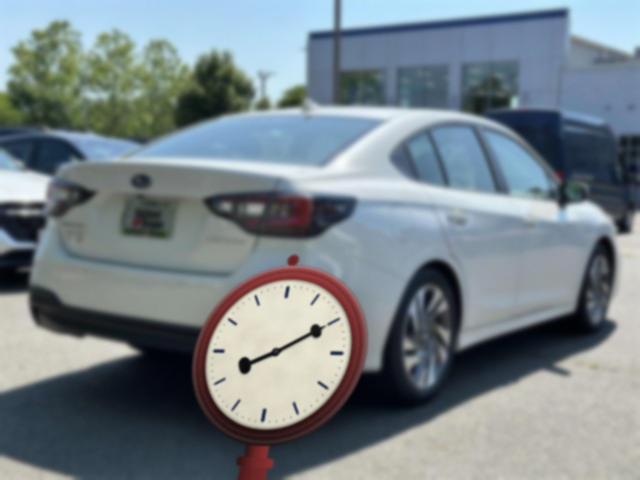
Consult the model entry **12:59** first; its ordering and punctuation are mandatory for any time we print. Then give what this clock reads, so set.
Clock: **8:10**
